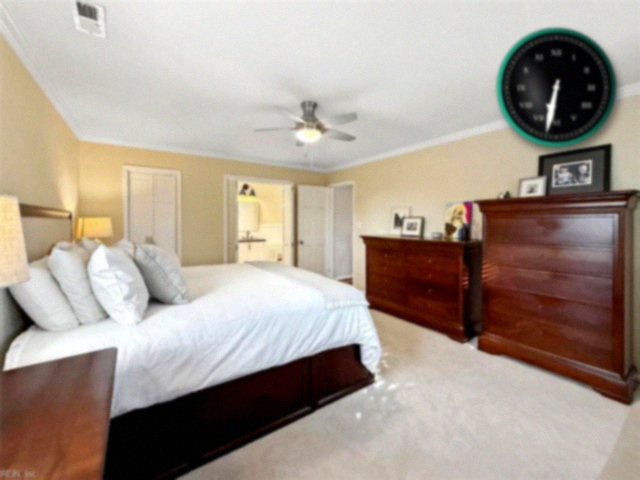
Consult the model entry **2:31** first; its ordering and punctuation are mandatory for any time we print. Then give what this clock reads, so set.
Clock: **6:32**
